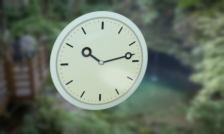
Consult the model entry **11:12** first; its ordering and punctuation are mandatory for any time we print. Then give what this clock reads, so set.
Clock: **10:13**
